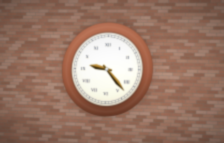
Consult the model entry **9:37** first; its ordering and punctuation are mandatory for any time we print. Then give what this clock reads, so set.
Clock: **9:23**
